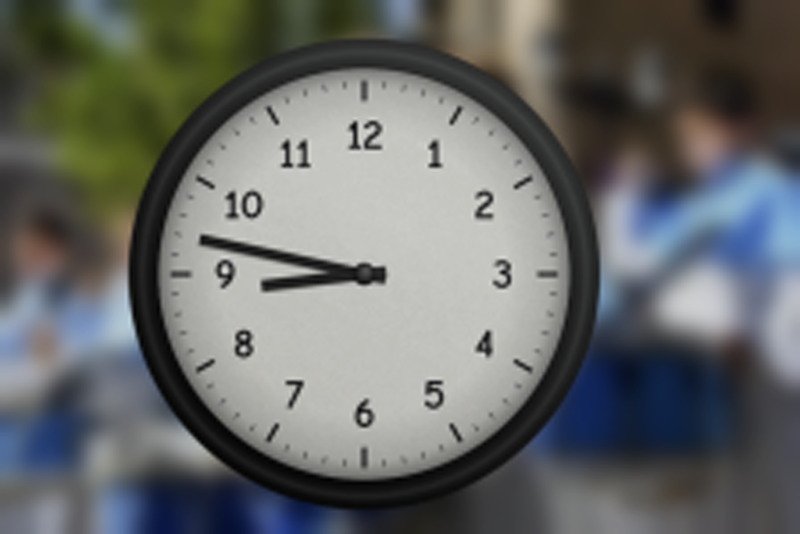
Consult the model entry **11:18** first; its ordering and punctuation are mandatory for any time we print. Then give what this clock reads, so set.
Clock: **8:47**
